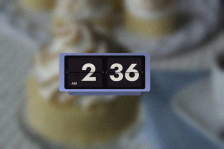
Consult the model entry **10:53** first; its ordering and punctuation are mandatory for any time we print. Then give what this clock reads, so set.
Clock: **2:36**
